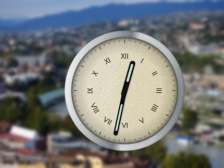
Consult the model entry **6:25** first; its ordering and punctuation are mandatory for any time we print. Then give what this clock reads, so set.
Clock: **12:32**
